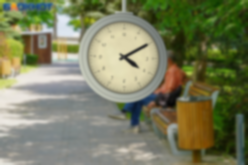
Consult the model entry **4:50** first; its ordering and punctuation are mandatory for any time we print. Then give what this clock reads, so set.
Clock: **4:10**
